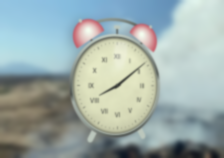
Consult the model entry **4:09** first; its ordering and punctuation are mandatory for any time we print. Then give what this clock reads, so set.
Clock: **8:09**
